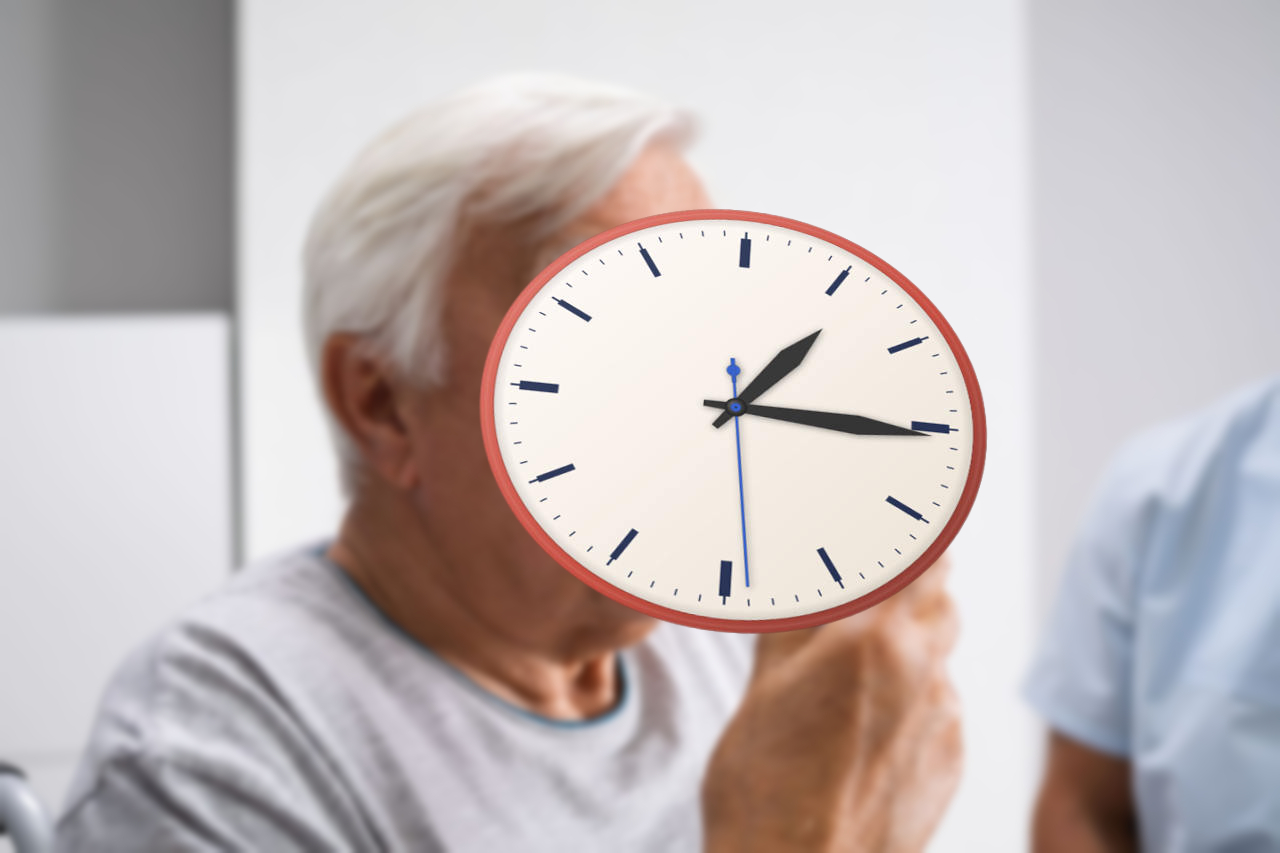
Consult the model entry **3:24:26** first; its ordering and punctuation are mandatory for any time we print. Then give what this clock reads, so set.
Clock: **1:15:29**
